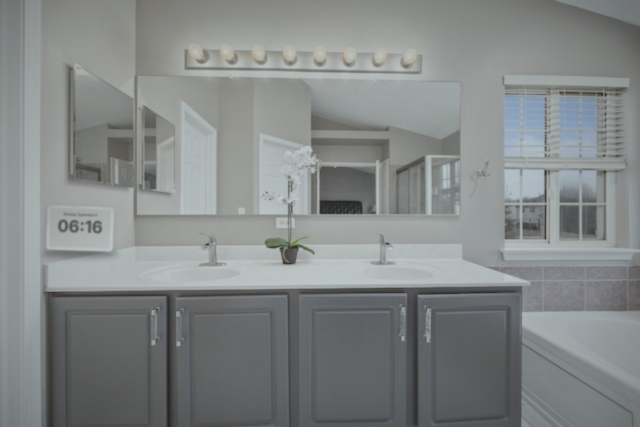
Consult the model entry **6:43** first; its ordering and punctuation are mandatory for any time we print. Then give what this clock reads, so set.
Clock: **6:16**
